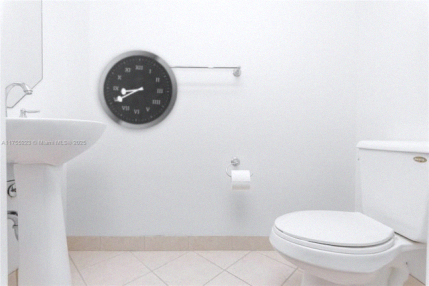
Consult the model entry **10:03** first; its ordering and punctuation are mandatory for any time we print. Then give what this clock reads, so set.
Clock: **8:40**
